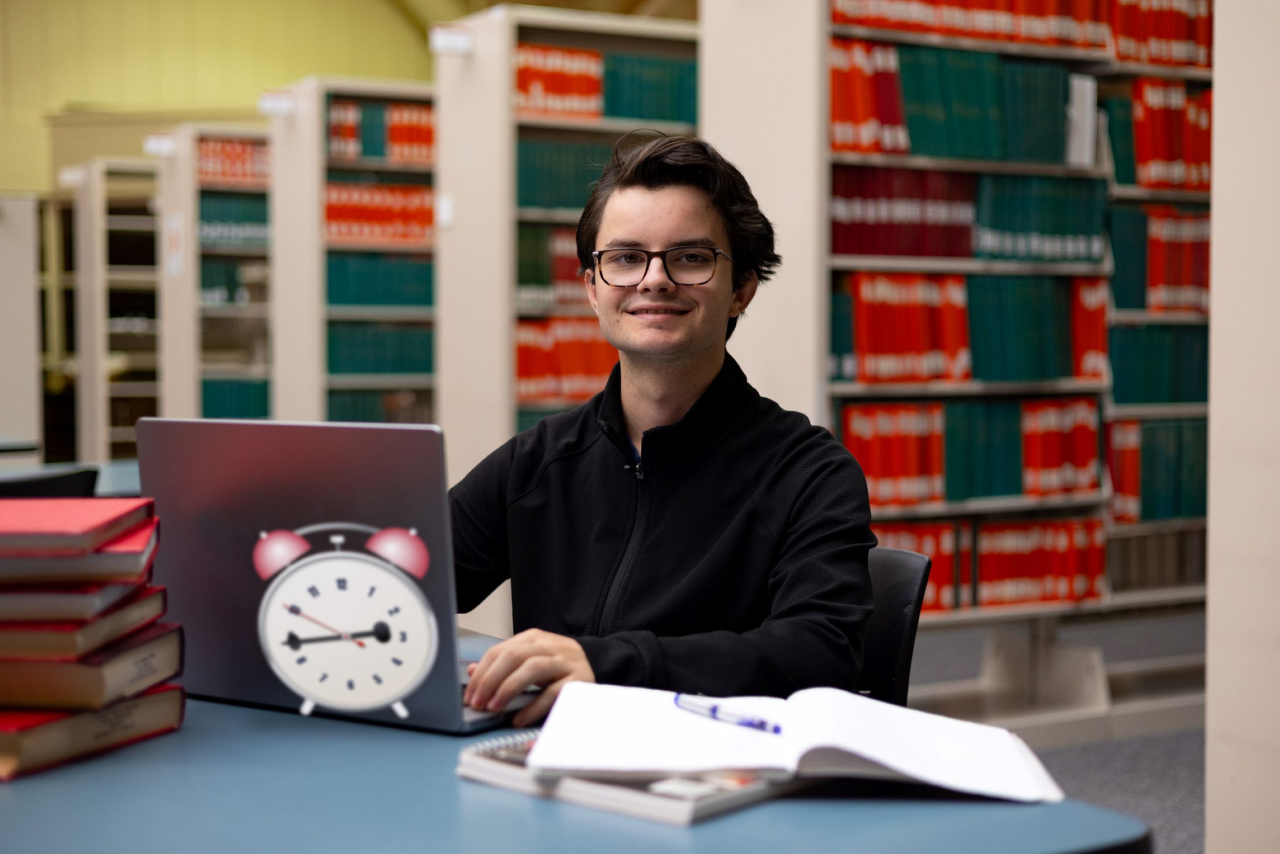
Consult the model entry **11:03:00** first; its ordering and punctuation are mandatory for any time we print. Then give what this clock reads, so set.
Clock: **2:43:50**
